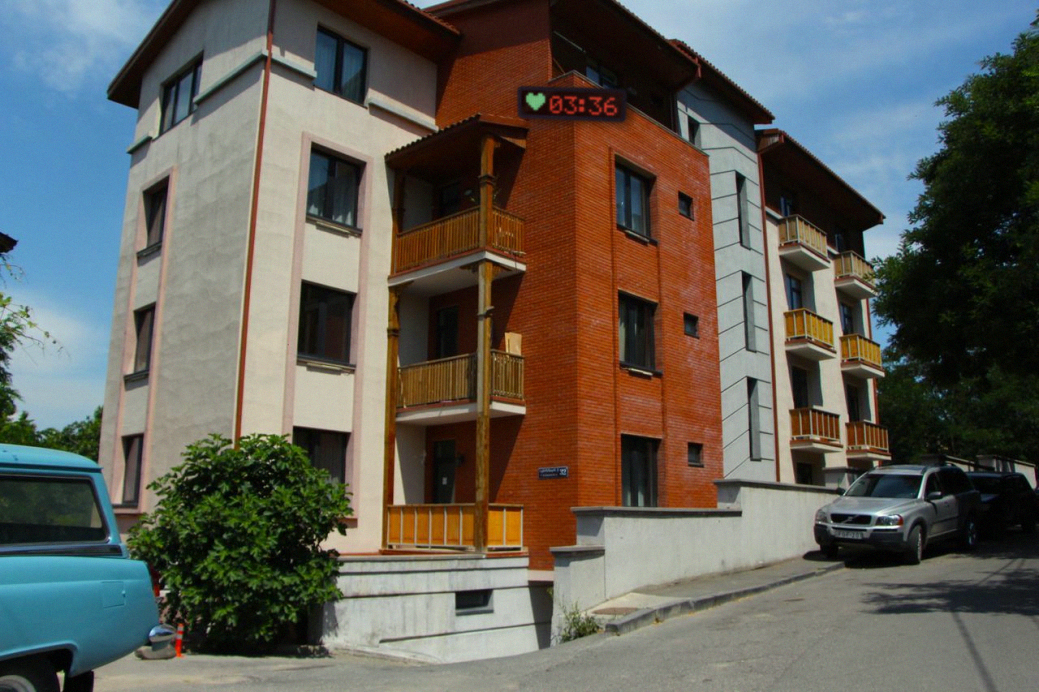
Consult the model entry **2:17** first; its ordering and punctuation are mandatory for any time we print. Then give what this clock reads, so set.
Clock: **3:36**
